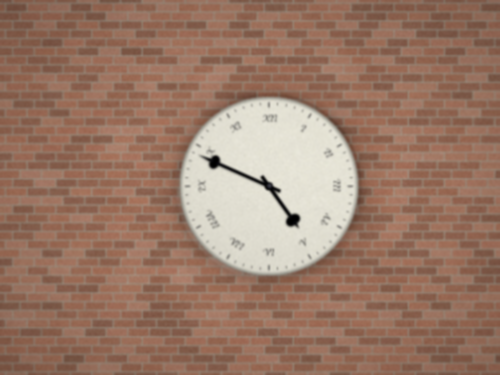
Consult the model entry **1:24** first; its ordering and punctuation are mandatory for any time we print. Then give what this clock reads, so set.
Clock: **4:49**
